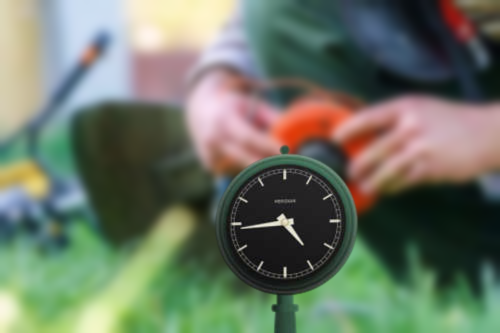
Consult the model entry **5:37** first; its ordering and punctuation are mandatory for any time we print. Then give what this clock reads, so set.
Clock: **4:44**
